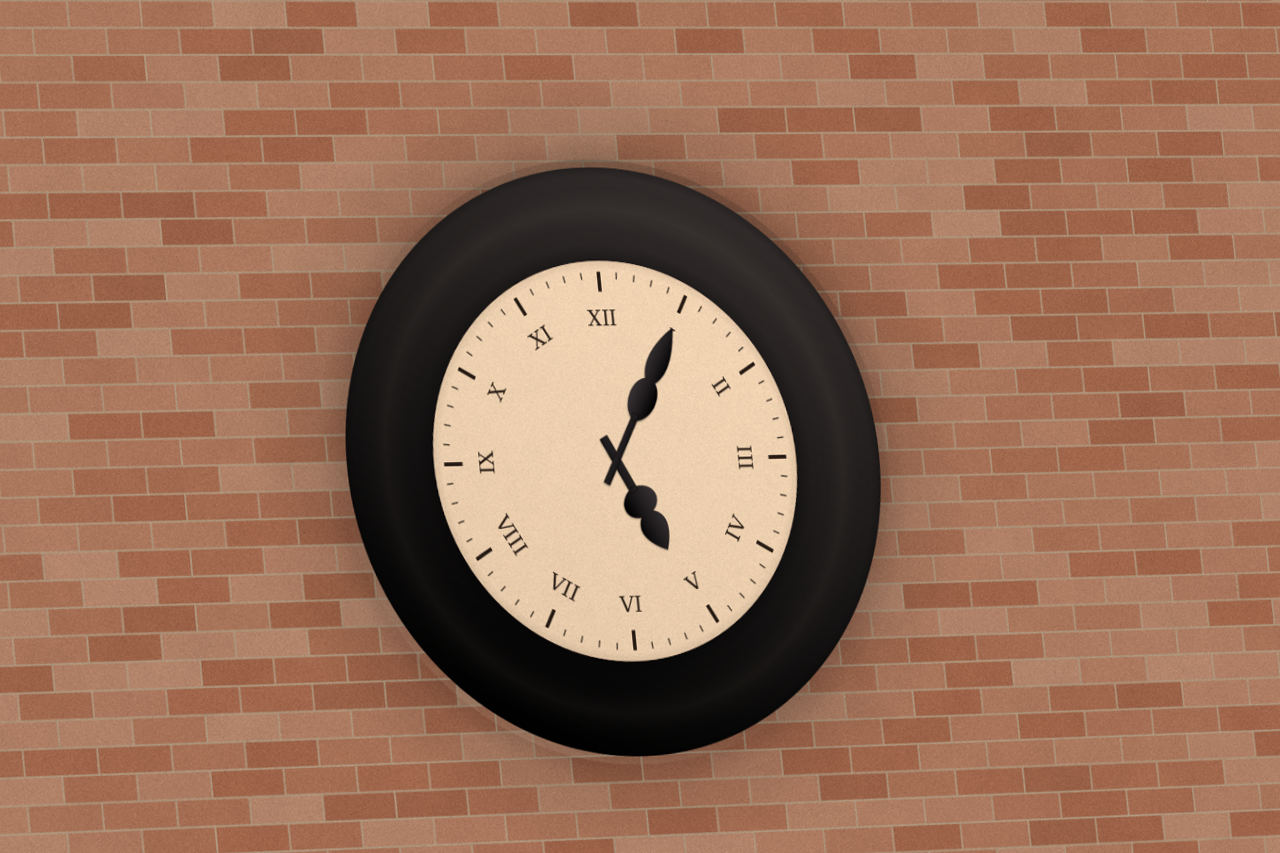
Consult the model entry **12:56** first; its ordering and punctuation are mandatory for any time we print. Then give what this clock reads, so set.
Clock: **5:05**
